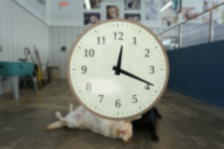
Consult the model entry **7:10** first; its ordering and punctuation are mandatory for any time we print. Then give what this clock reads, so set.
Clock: **12:19**
